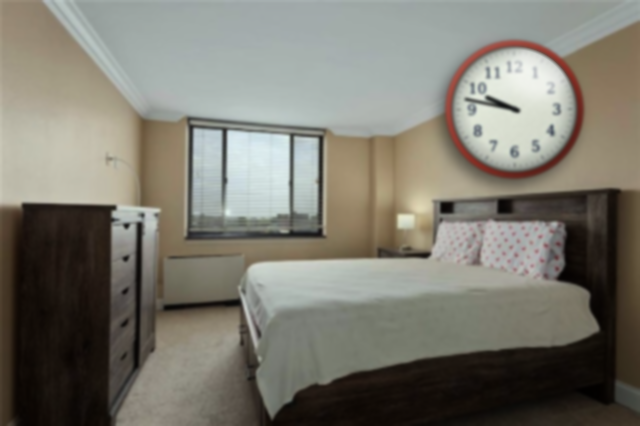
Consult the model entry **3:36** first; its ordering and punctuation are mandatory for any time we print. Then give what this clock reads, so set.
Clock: **9:47**
